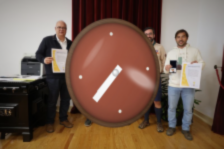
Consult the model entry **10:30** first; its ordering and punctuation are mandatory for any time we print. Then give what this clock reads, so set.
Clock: **7:38**
